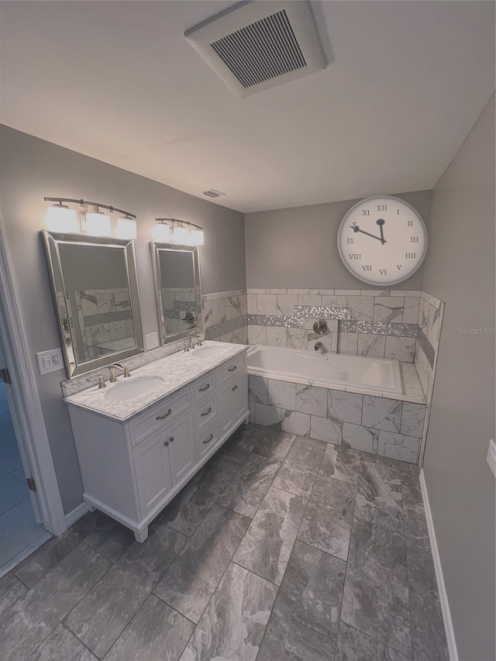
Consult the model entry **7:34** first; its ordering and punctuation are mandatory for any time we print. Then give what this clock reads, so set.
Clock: **11:49**
